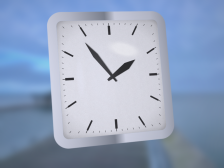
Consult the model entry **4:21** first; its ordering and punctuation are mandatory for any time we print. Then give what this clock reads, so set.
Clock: **1:54**
